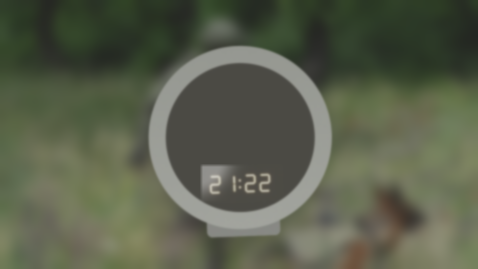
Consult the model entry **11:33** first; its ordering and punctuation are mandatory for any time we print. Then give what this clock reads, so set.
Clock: **21:22**
